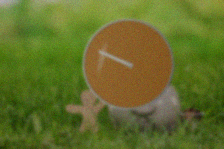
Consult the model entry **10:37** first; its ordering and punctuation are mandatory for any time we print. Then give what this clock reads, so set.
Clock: **9:49**
